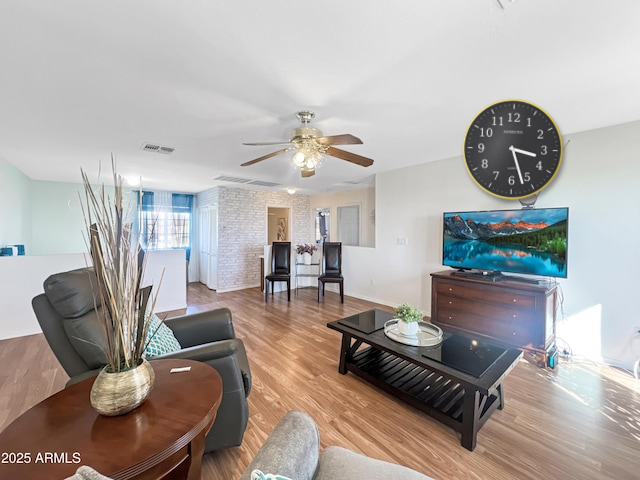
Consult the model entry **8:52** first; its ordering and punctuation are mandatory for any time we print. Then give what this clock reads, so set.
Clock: **3:27**
